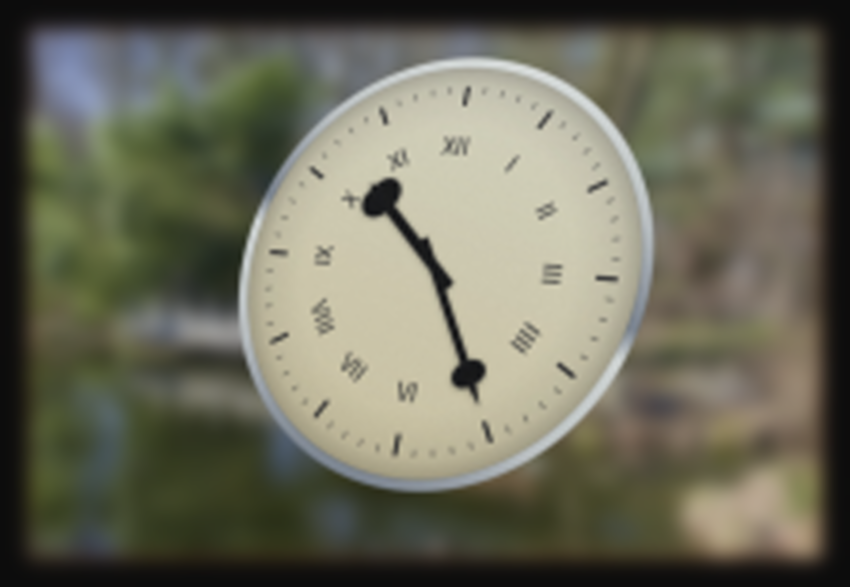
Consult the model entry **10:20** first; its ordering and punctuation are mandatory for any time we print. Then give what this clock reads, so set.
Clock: **10:25**
